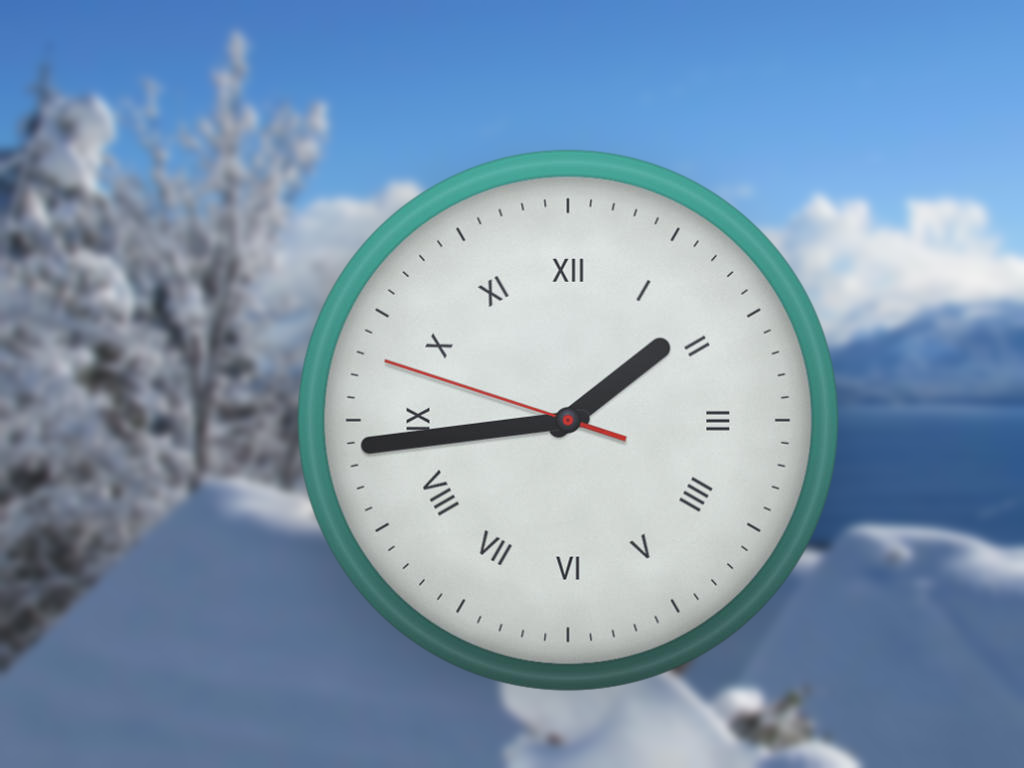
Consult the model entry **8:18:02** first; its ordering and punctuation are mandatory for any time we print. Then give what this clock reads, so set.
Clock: **1:43:48**
